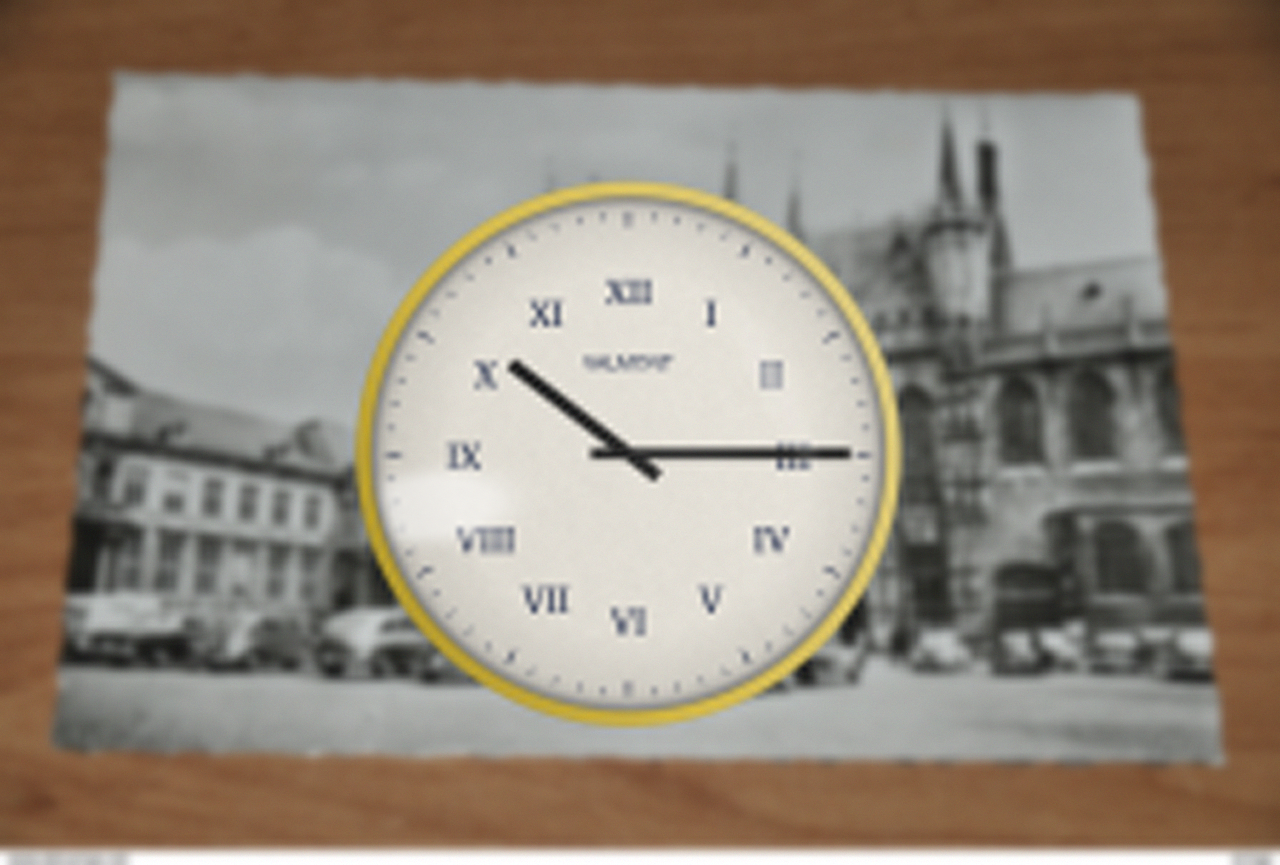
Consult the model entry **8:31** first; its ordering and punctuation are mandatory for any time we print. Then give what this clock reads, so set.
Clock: **10:15**
